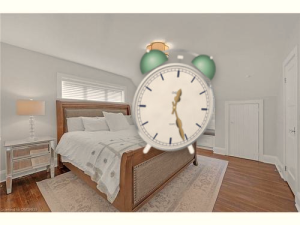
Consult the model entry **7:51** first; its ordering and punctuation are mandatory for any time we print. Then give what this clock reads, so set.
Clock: **12:26**
